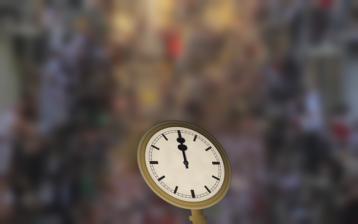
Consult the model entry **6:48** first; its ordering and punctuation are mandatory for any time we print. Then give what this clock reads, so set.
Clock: **12:00**
